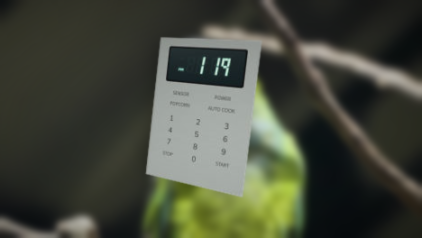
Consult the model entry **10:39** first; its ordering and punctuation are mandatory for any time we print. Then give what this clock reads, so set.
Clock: **1:19**
